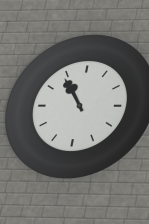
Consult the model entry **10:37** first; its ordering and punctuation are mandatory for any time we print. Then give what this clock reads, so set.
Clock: **10:54**
